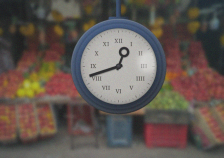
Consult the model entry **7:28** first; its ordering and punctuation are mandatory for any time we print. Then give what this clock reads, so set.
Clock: **12:42**
